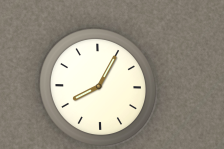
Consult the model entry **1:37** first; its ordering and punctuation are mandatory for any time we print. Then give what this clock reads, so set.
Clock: **8:05**
